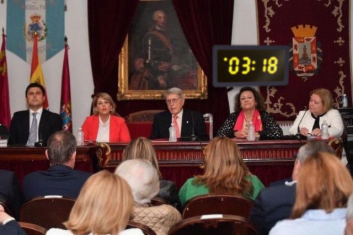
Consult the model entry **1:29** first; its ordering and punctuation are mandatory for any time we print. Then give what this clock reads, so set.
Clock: **3:18**
